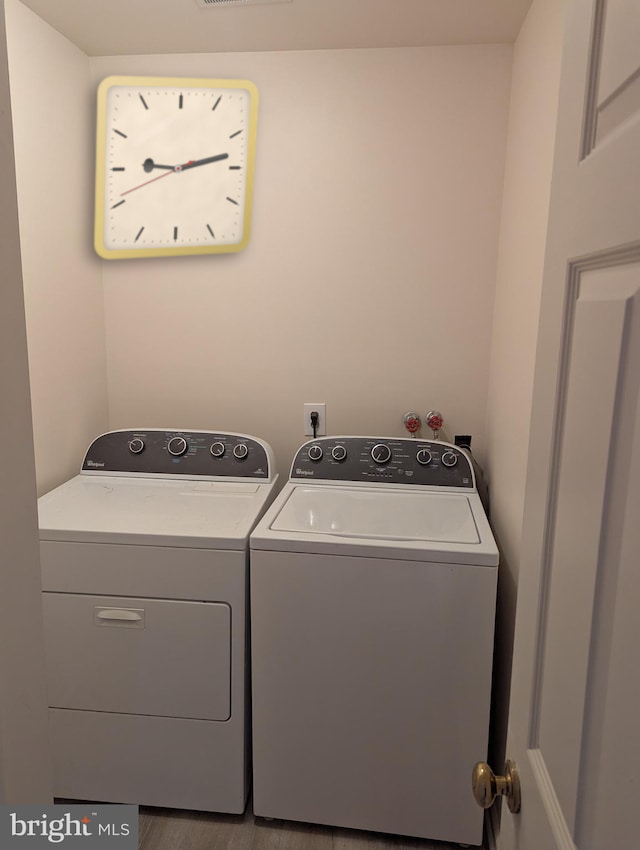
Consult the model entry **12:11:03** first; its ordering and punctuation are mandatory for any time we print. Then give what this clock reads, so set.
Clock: **9:12:41**
